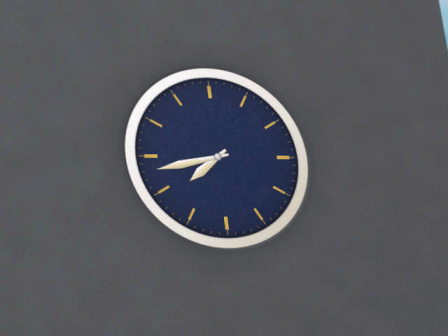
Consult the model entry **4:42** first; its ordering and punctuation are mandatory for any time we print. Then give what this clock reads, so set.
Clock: **7:43**
